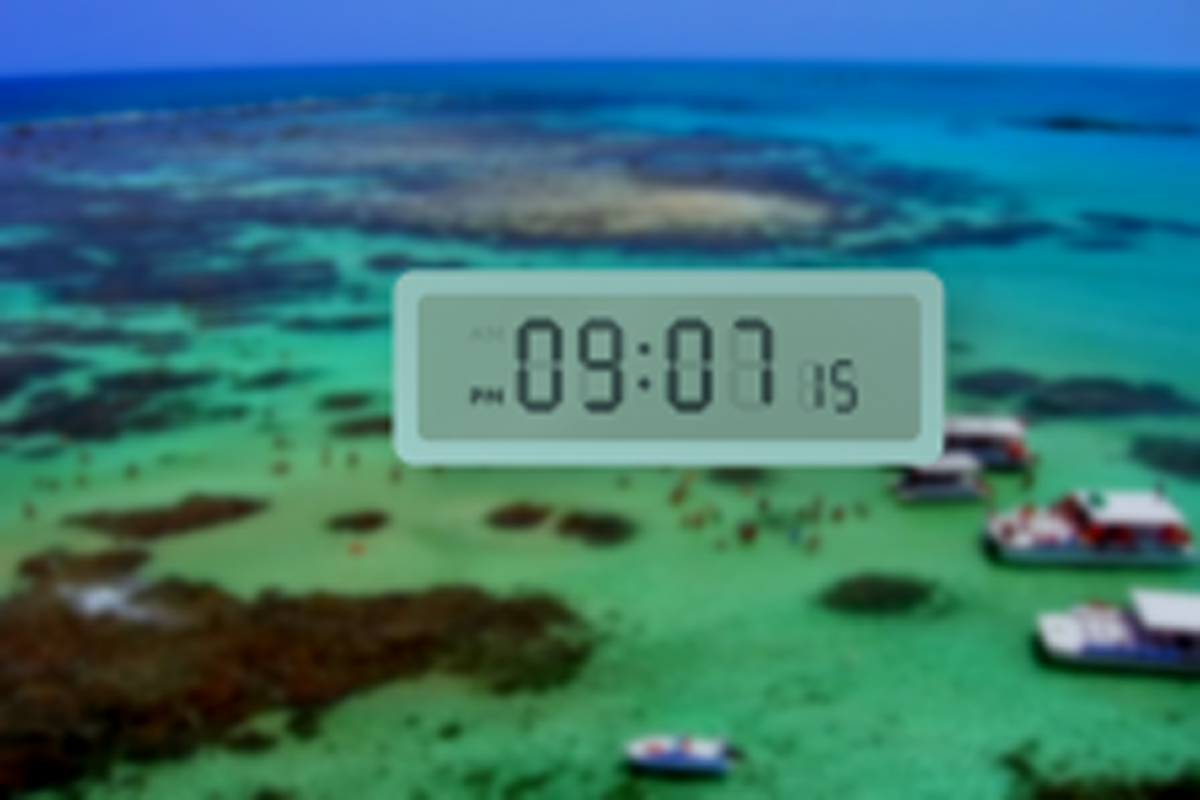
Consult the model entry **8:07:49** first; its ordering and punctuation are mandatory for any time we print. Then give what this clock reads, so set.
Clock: **9:07:15**
